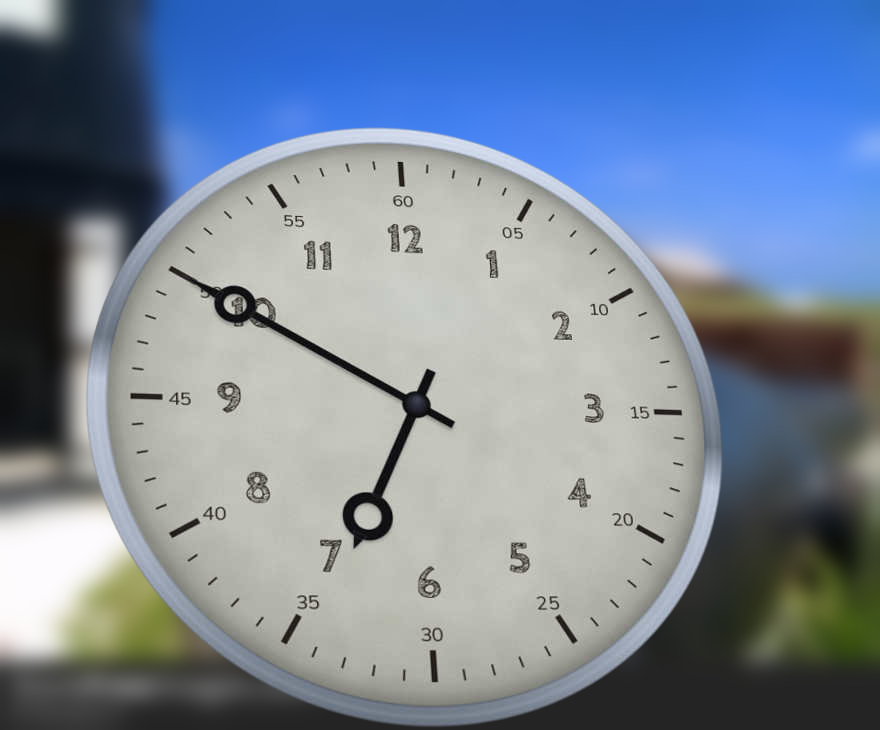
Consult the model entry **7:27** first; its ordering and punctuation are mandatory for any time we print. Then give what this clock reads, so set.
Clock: **6:50**
